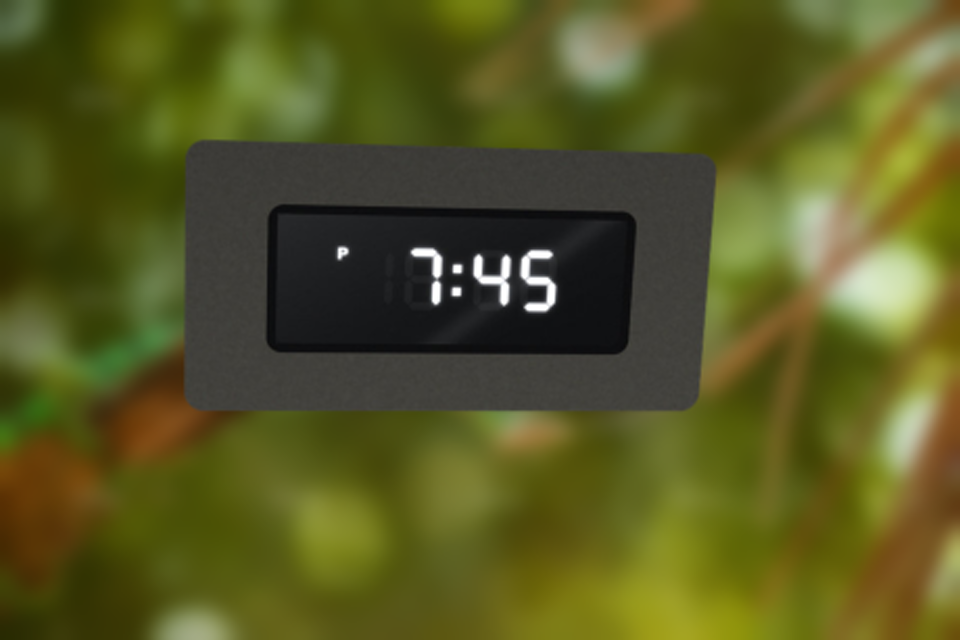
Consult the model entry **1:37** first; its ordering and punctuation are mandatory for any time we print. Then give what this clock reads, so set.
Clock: **7:45**
